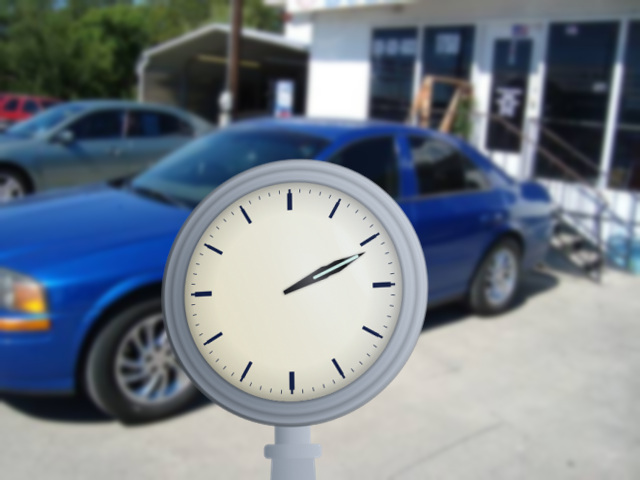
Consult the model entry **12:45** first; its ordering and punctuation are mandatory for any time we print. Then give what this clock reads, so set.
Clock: **2:11**
